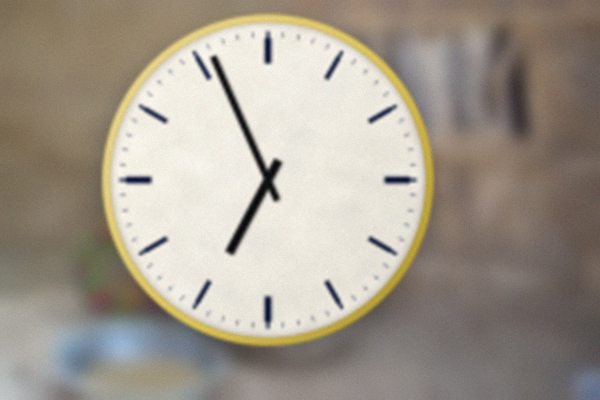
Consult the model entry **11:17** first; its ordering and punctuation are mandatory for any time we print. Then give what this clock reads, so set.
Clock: **6:56**
